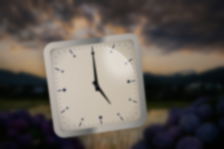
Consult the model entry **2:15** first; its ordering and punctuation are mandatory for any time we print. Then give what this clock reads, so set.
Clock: **5:00**
